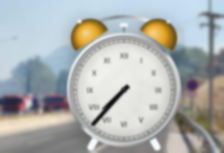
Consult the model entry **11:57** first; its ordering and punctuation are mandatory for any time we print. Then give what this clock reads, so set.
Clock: **7:37**
